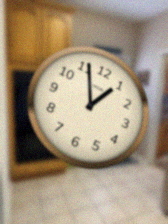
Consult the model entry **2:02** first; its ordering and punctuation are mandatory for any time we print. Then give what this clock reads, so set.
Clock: **12:56**
